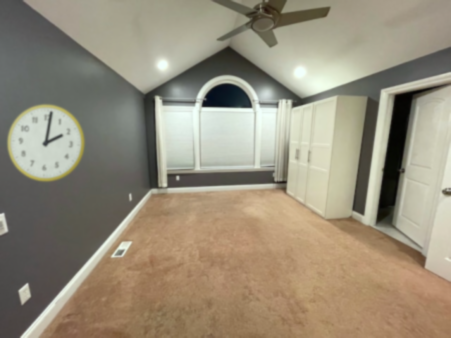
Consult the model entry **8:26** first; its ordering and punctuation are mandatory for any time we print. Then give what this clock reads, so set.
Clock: **2:01**
